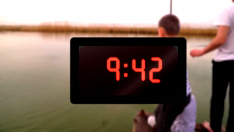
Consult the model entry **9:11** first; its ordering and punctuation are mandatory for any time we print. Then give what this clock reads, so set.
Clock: **9:42**
